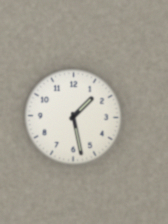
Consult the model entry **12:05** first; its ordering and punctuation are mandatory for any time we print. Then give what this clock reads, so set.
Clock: **1:28**
